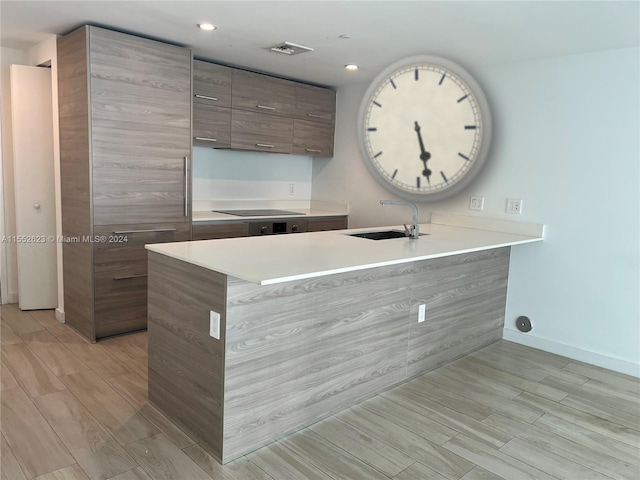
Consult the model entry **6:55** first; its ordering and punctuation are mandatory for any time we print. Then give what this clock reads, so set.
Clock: **5:28**
